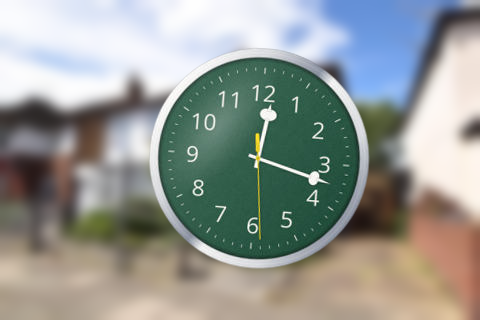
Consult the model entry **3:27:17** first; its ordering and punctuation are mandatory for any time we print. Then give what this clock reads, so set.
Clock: **12:17:29**
